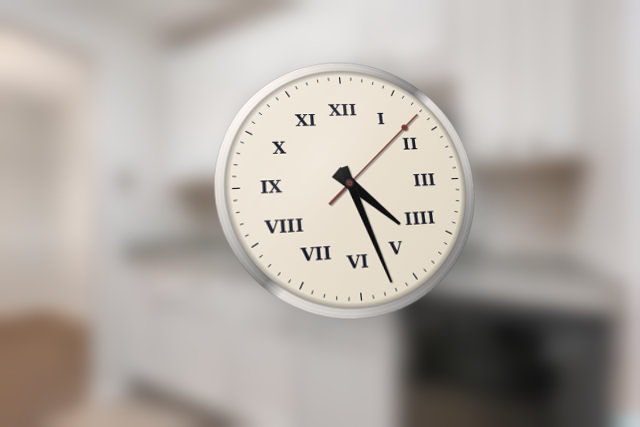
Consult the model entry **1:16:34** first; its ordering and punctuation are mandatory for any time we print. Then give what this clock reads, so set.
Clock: **4:27:08**
